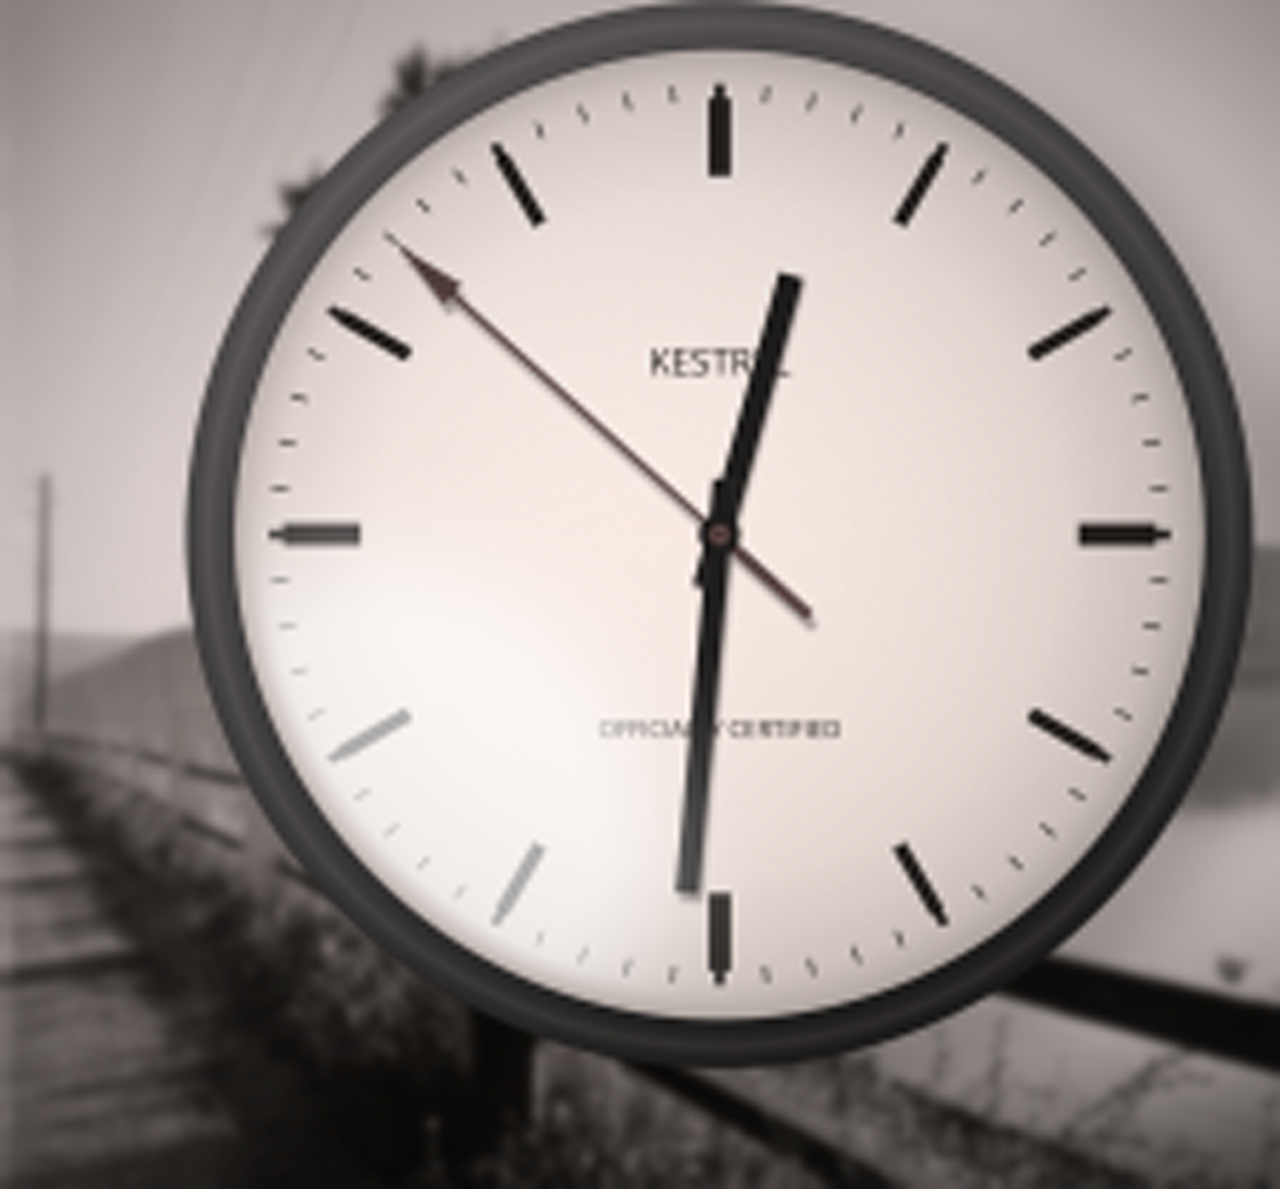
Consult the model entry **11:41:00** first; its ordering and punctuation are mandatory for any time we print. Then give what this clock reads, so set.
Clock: **12:30:52**
